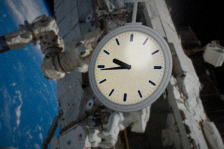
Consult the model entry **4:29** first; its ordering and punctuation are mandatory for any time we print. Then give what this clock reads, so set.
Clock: **9:44**
